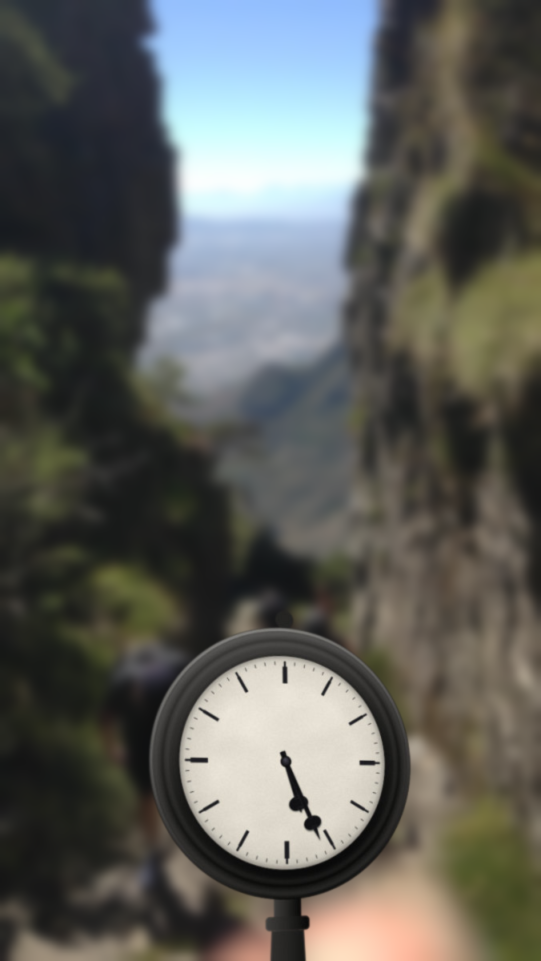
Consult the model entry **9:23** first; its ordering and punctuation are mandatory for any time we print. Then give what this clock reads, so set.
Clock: **5:26**
